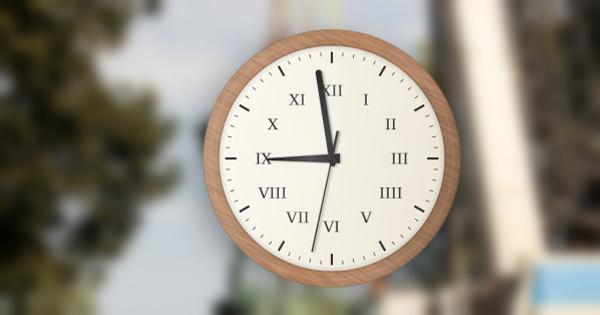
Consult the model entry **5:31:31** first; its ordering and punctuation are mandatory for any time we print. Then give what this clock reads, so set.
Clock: **8:58:32**
